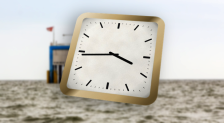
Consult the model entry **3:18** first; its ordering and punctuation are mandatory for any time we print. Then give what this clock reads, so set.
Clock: **3:44**
